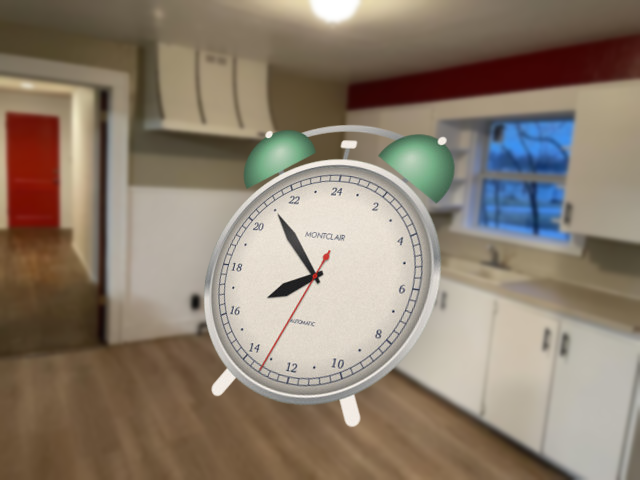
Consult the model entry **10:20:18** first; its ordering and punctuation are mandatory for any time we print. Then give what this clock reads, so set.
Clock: **15:52:33**
